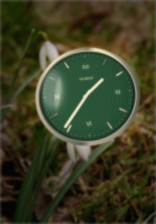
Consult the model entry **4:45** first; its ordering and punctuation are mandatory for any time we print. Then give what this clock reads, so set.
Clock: **1:36**
